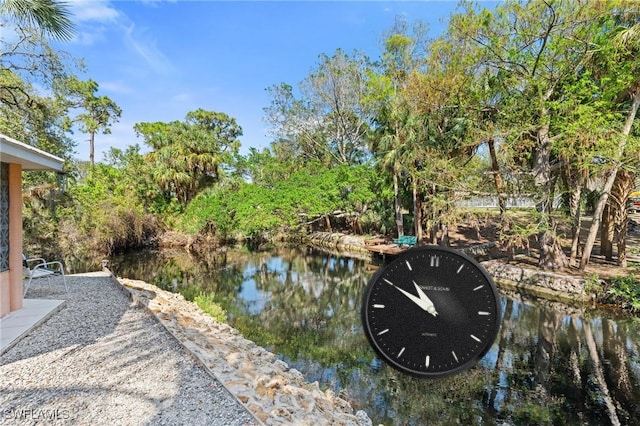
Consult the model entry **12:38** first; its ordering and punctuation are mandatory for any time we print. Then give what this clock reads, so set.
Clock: **10:50**
